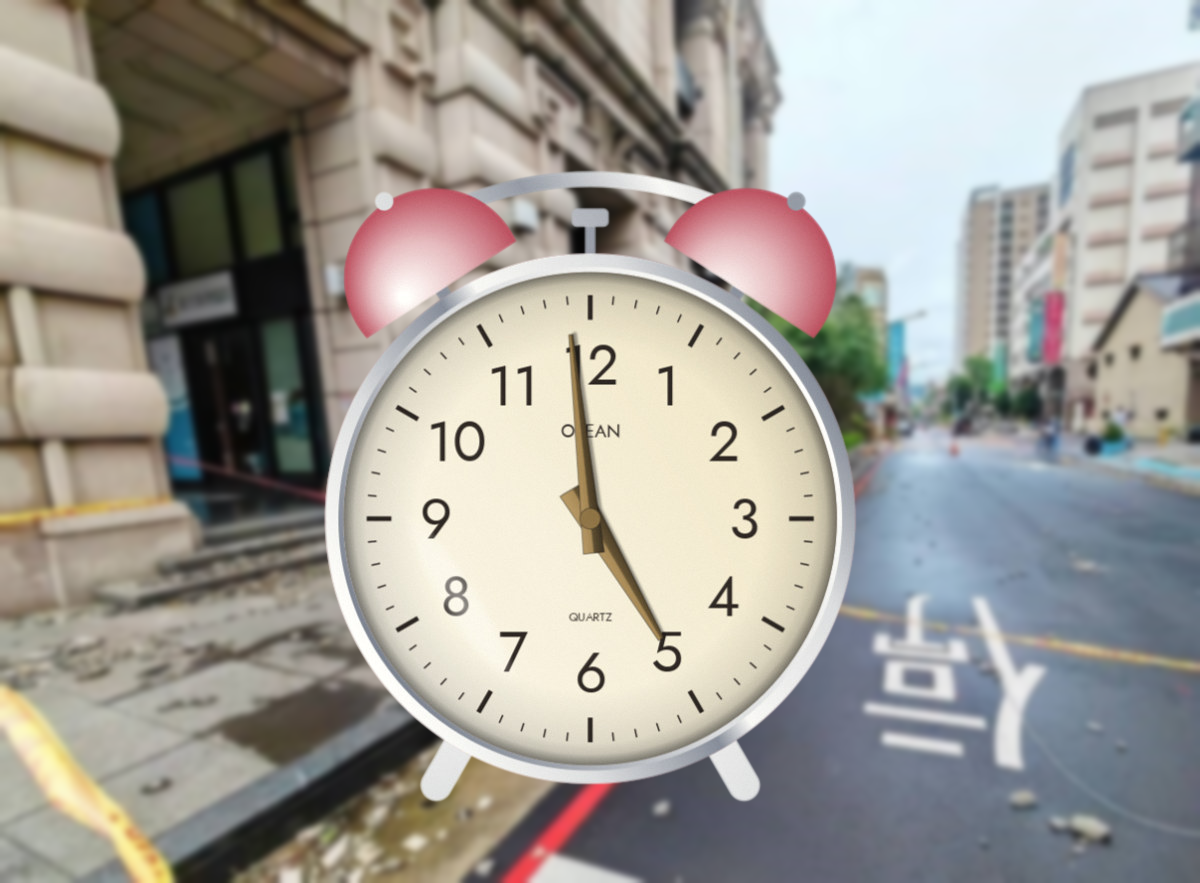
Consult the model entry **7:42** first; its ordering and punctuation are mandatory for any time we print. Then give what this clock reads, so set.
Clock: **4:59**
